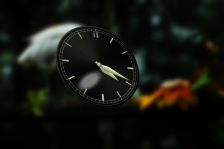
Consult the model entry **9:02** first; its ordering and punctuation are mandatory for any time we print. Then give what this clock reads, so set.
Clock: **4:19**
